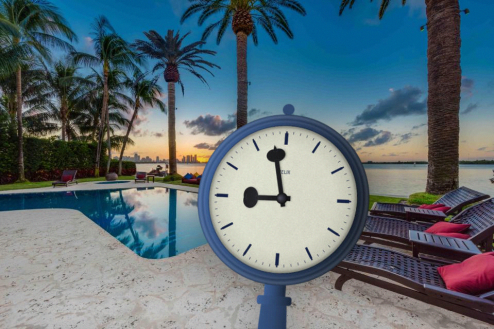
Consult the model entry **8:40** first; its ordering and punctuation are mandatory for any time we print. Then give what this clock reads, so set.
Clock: **8:58**
